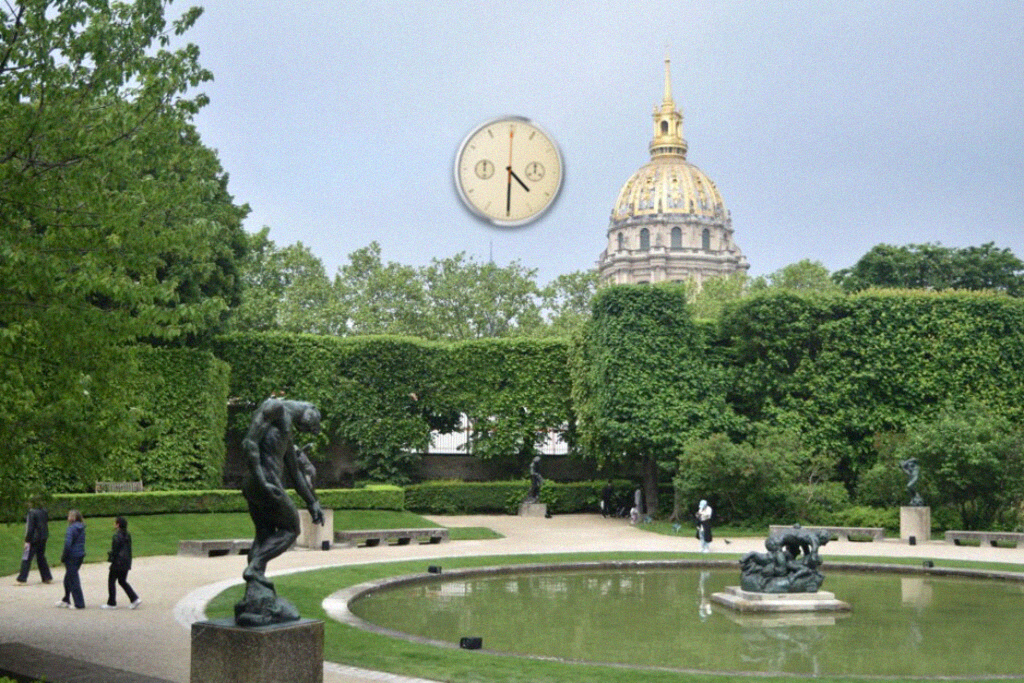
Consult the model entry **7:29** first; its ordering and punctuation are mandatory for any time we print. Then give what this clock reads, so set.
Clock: **4:30**
